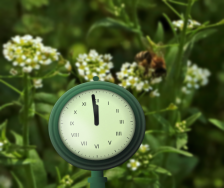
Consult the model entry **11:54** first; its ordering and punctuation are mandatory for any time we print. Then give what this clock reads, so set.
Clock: **11:59**
